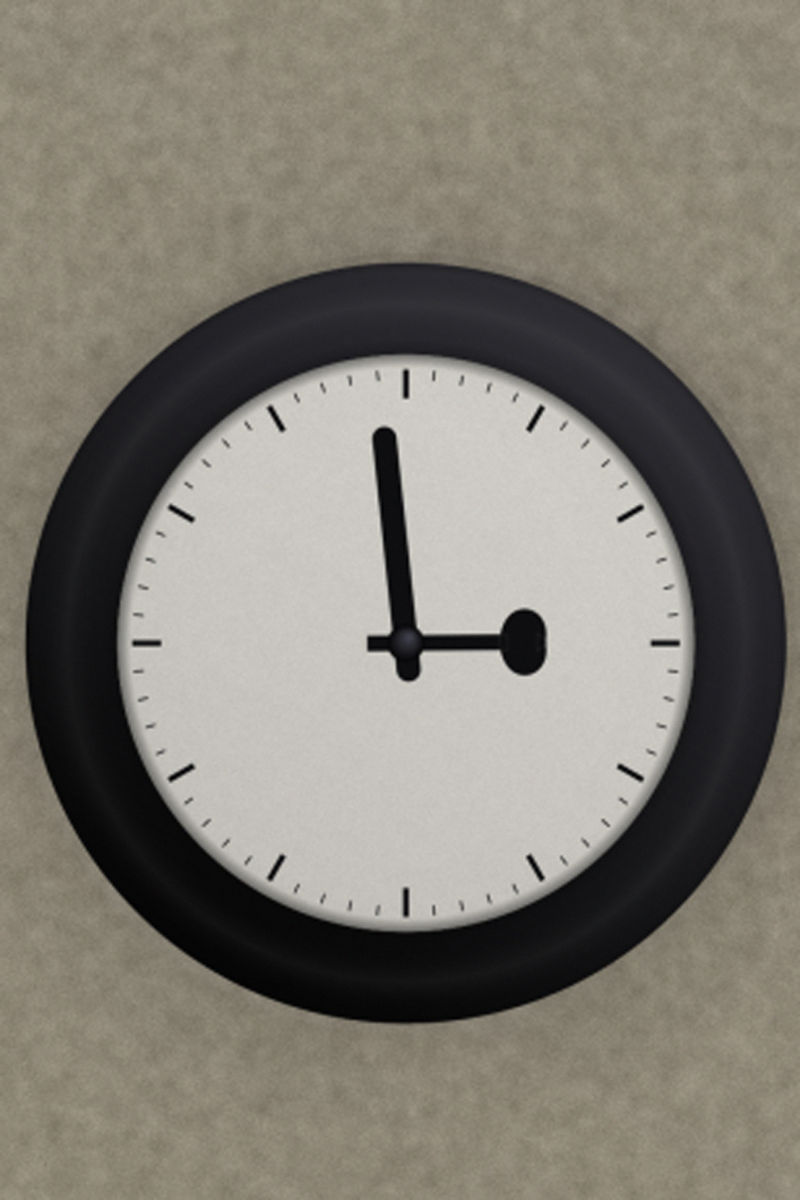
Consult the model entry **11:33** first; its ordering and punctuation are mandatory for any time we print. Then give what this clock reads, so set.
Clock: **2:59**
